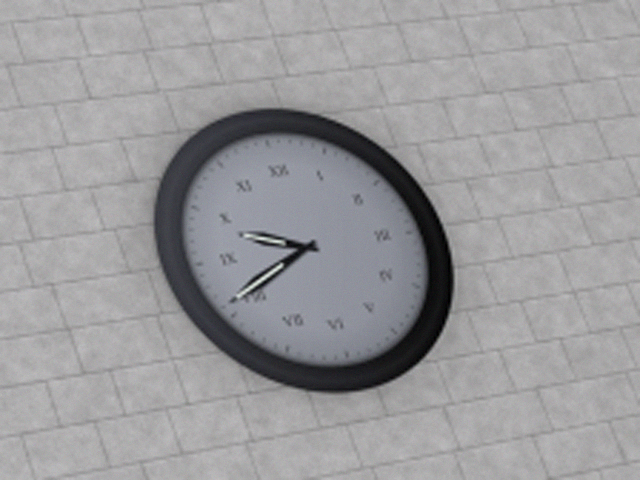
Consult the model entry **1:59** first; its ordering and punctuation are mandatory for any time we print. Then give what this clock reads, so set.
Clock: **9:41**
